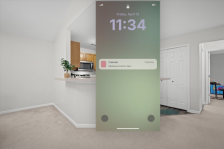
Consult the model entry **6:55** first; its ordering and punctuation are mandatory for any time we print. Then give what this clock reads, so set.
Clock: **11:34**
